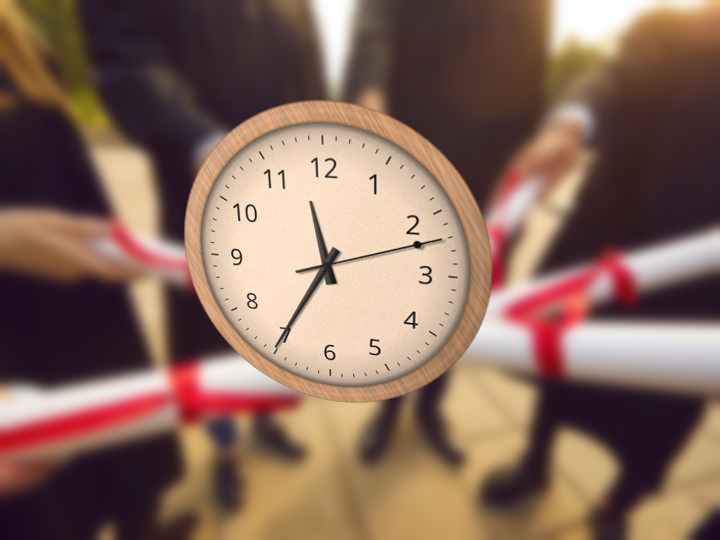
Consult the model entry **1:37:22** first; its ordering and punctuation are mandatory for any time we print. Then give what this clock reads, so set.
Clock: **11:35:12**
